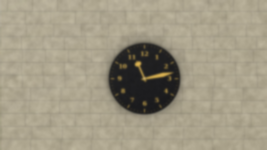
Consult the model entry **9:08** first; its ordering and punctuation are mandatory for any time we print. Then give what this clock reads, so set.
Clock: **11:13**
